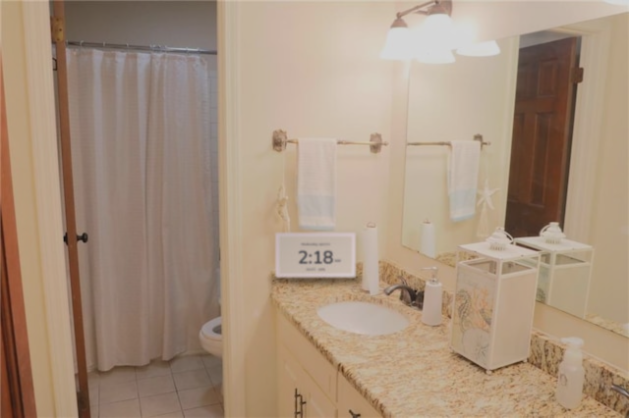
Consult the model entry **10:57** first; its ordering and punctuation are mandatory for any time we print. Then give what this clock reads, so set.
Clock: **2:18**
